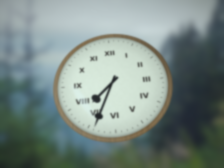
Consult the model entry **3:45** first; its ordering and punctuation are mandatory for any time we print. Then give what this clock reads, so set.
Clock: **7:34**
